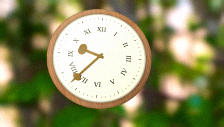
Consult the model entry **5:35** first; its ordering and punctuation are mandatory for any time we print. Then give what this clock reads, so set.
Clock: **9:37**
